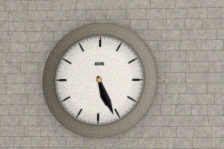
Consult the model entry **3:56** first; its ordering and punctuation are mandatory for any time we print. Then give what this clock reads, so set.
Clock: **5:26**
